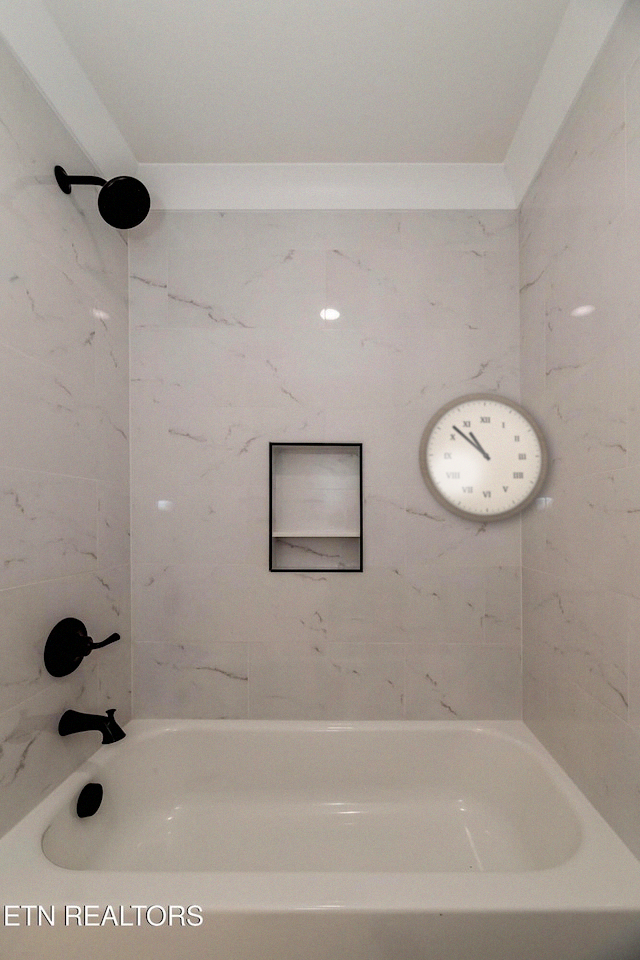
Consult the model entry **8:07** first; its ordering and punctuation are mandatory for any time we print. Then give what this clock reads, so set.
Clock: **10:52**
